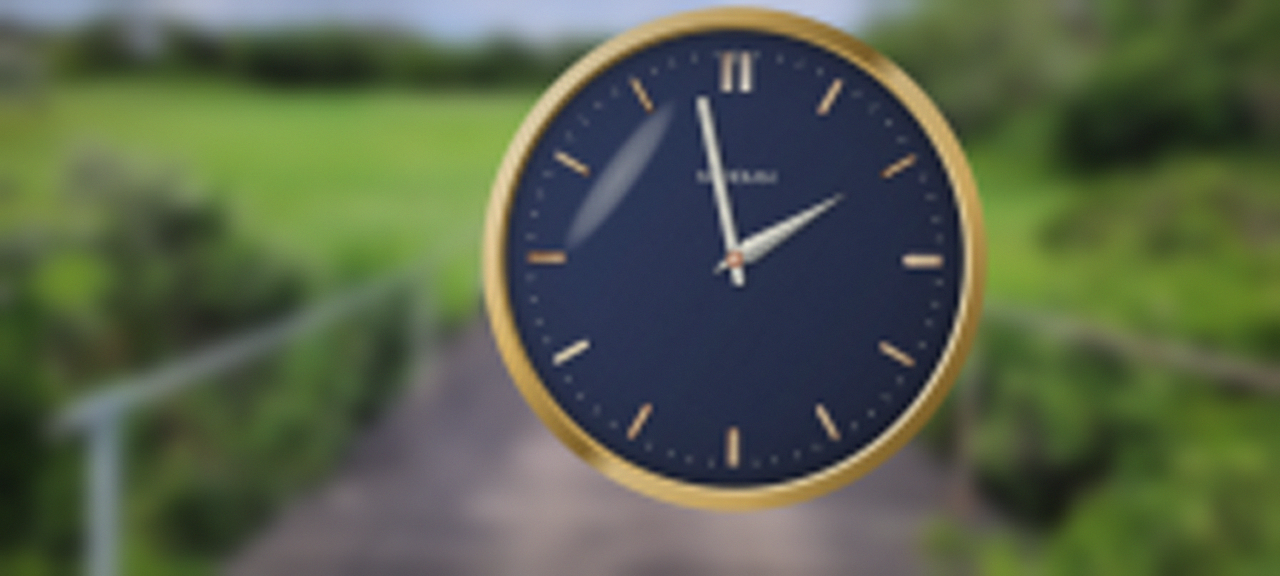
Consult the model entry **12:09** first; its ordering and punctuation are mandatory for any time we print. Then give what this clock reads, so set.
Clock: **1:58**
